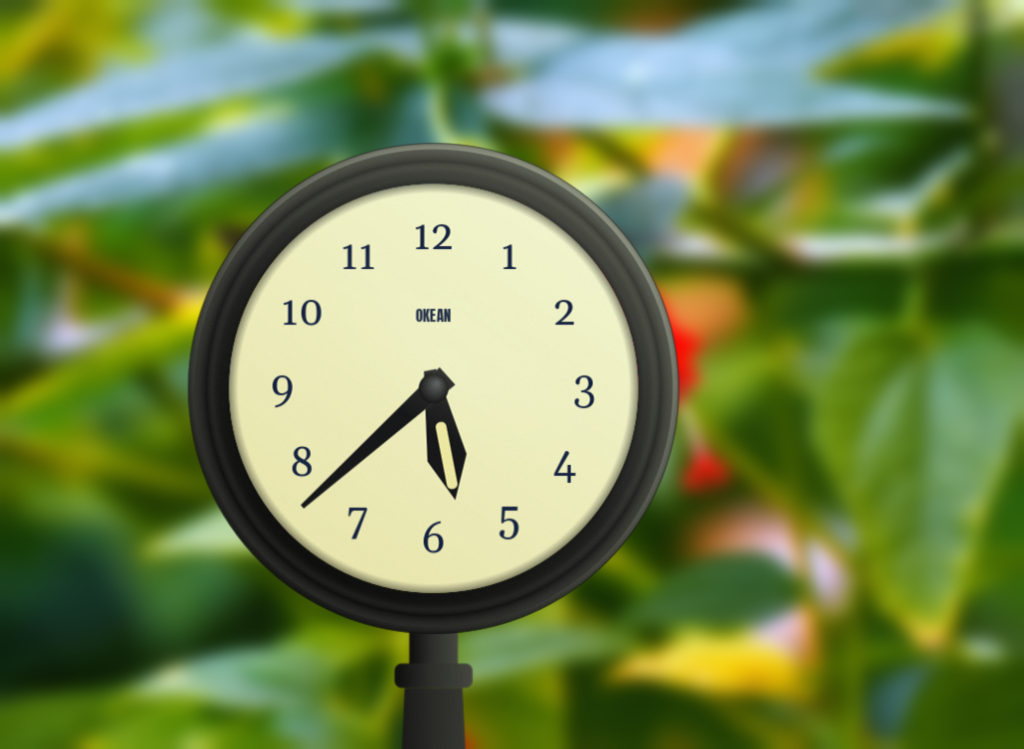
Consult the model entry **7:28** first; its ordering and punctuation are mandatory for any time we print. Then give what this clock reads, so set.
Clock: **5:38**
